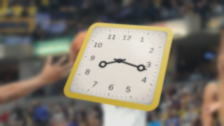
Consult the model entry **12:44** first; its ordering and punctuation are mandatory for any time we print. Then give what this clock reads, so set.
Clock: **8:17**
